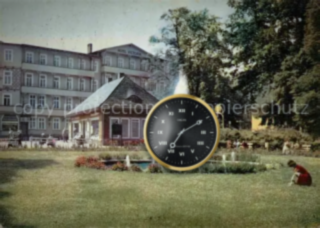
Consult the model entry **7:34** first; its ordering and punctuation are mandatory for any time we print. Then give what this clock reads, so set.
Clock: **7:10**
